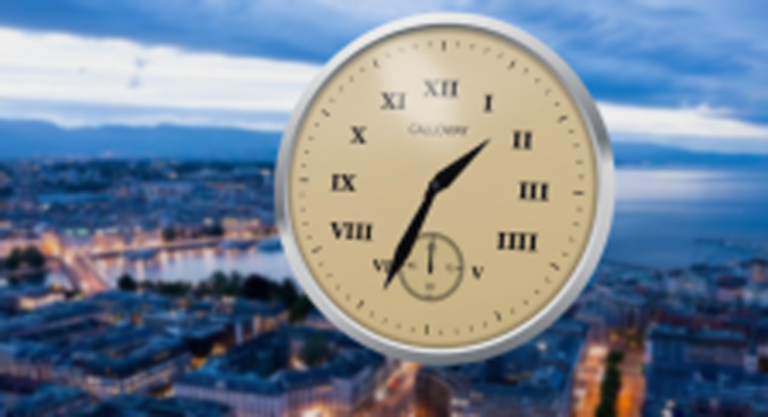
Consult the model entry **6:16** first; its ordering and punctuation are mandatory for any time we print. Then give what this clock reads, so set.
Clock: **1:34**
